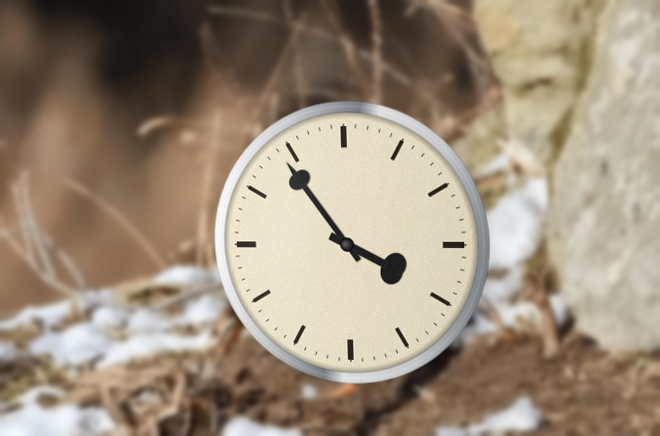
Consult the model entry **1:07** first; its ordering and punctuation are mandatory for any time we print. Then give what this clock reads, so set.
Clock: **3:54**
